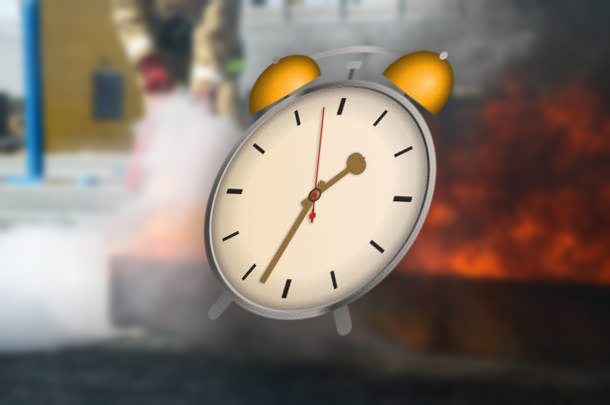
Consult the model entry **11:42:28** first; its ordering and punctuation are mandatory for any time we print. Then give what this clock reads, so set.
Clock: **1:32:58**
